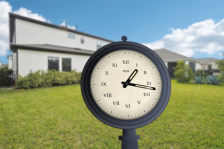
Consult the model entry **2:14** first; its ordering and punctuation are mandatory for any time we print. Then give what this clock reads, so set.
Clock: **1:17**
